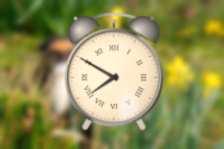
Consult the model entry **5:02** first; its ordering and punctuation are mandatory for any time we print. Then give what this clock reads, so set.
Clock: **7:50**
